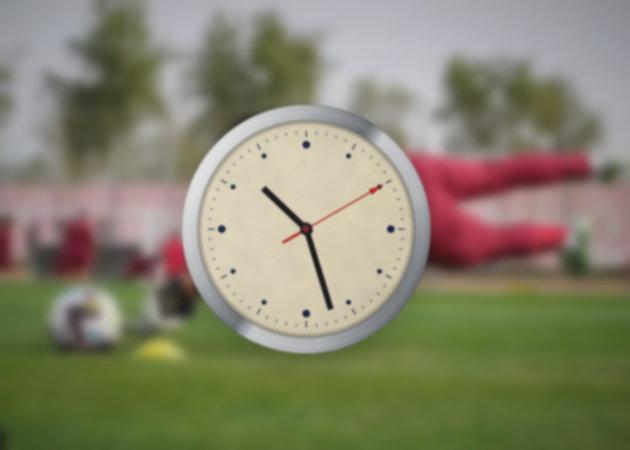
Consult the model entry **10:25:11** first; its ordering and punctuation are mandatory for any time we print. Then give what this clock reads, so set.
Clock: **10:27:10**
